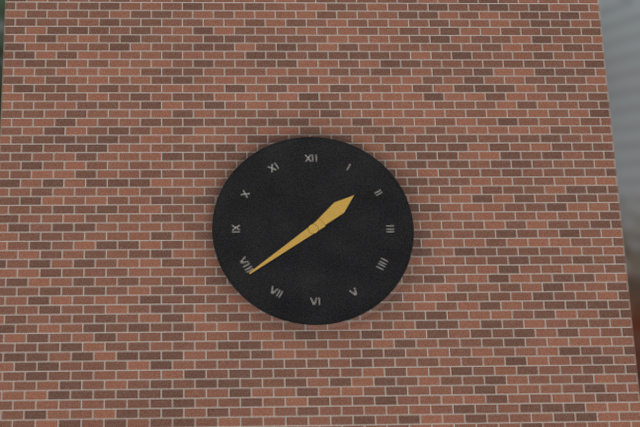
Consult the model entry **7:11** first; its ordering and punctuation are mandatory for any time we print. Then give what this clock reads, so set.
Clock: **1:39**
